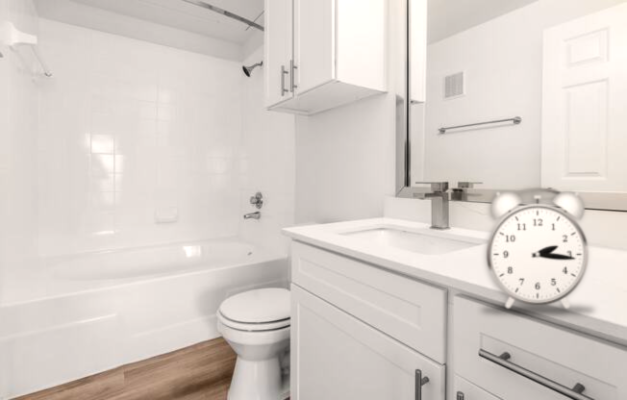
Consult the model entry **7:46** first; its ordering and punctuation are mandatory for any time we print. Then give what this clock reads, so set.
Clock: **2:16**
